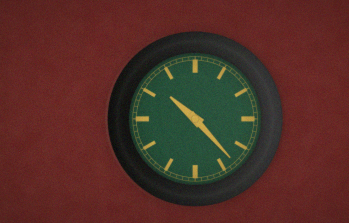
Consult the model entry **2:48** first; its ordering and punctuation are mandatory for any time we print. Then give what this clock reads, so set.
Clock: **10:23**
